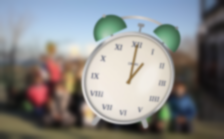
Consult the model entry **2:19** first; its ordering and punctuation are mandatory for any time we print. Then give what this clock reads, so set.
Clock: **1:00**
